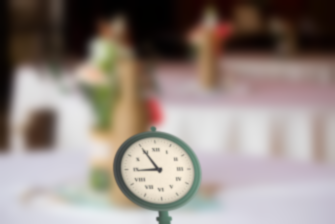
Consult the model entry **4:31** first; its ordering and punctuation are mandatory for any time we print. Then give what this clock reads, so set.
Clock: **8:55**
